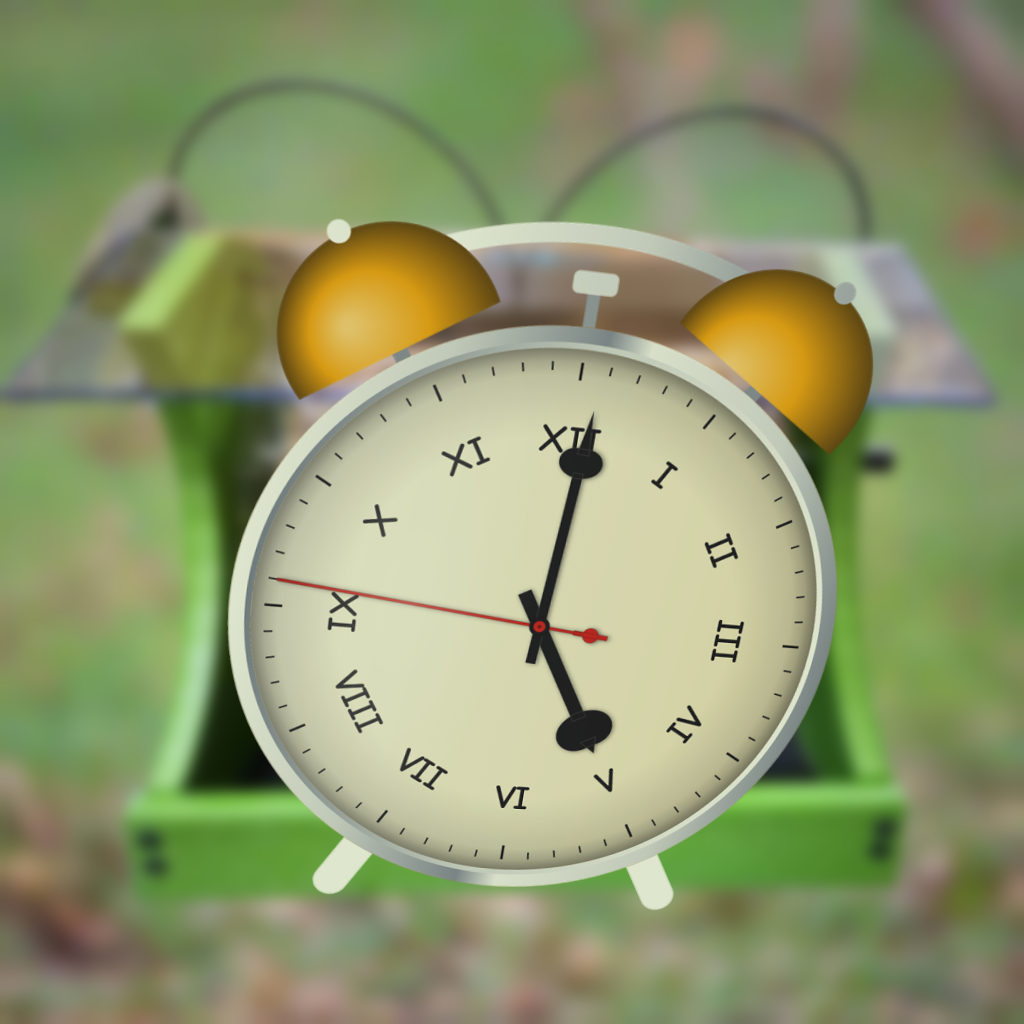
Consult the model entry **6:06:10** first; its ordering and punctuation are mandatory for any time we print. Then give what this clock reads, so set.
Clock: **5:00:46**
